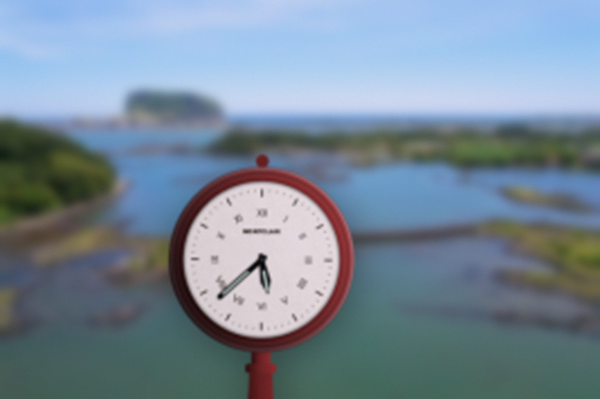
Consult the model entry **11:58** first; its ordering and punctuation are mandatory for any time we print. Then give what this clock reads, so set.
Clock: **5:38**
